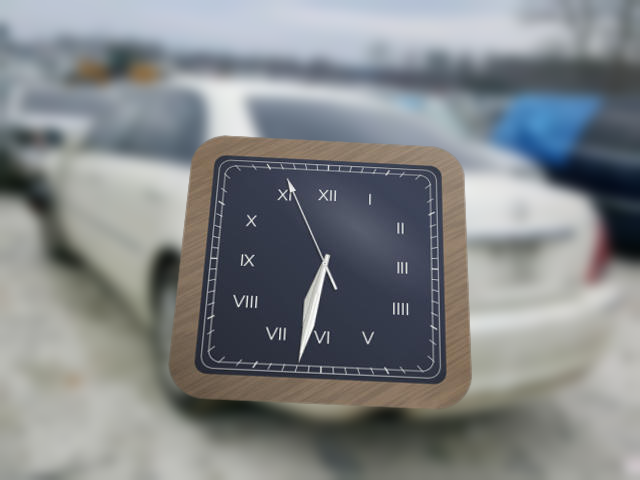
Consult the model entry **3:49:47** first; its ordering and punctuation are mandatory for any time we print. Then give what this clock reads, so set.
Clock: **6:31:56**
